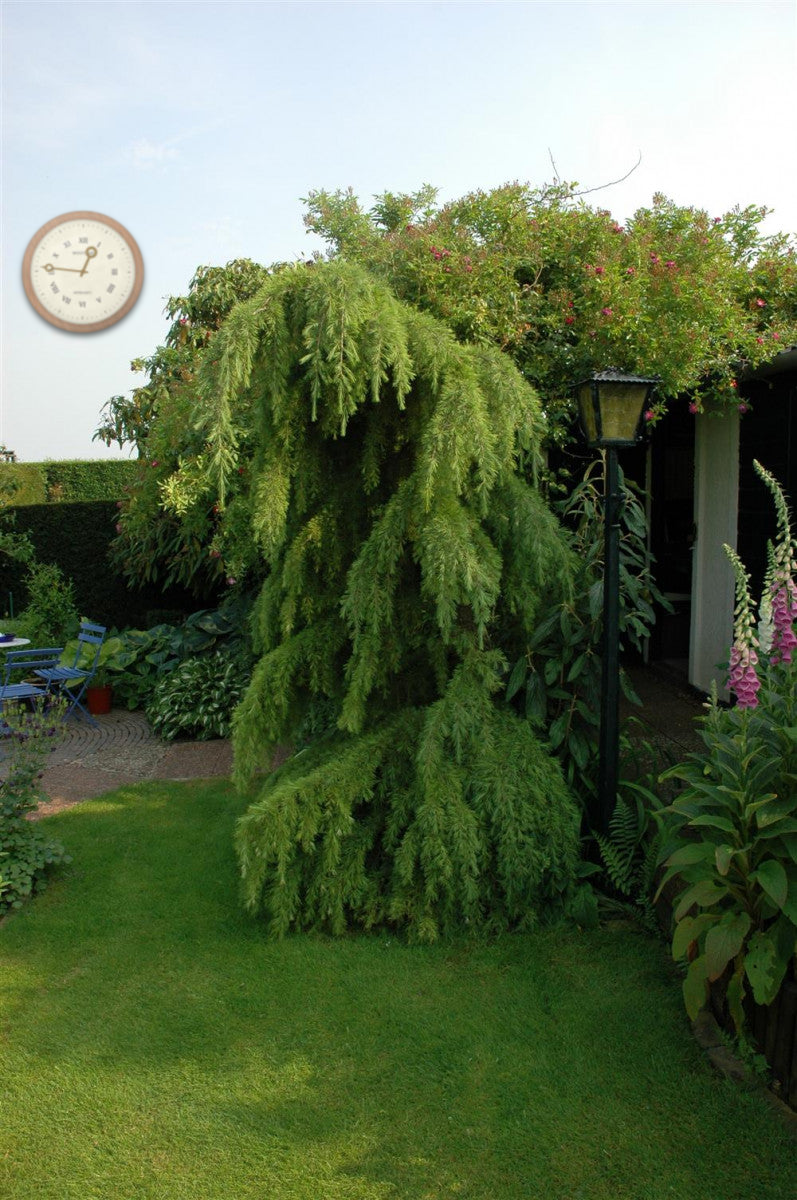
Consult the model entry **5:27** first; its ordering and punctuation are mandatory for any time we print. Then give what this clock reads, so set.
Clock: **12:46**
